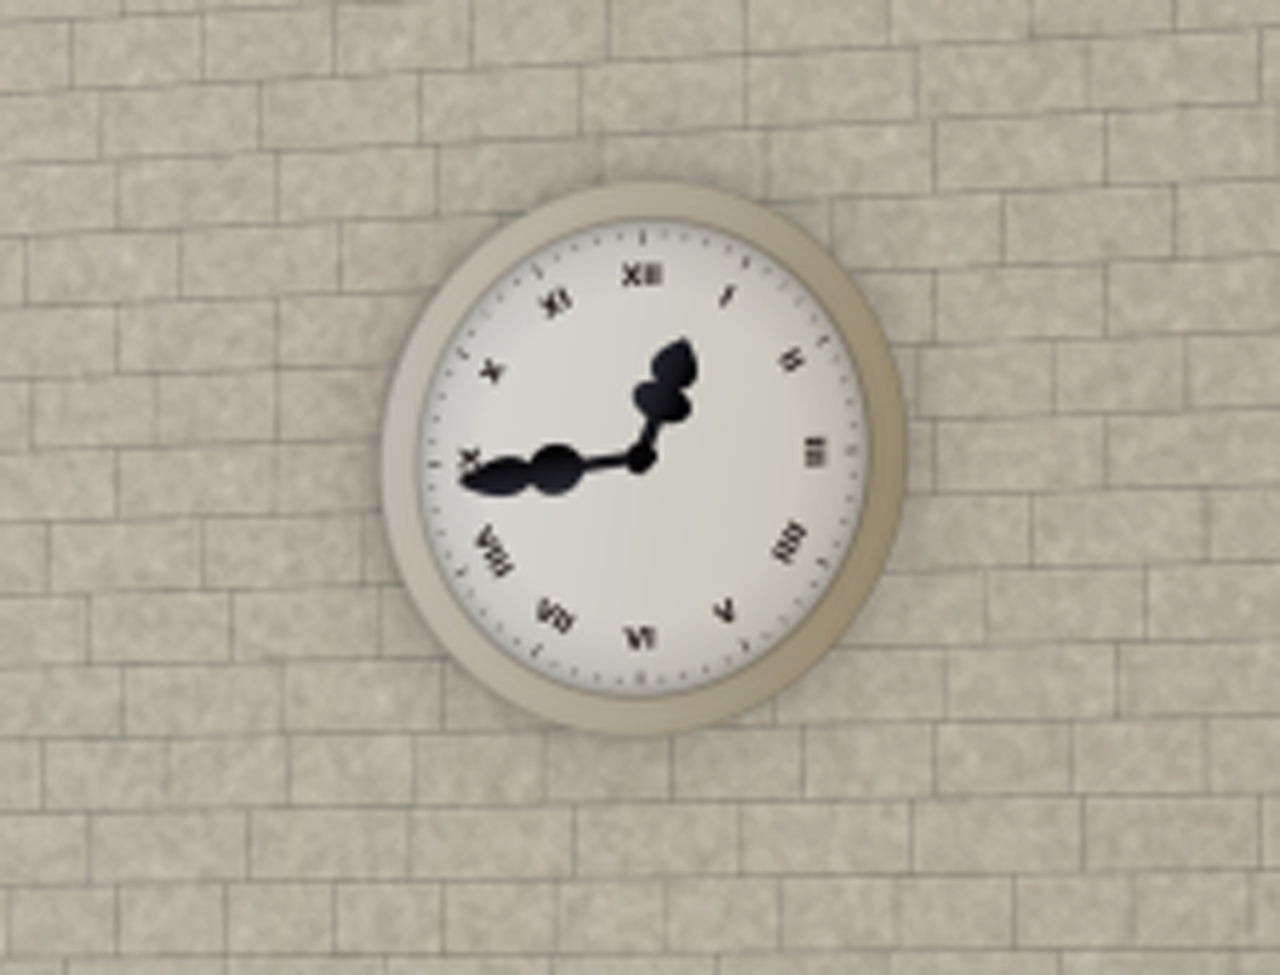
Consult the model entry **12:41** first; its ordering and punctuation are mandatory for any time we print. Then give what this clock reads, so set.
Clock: **12:44**
